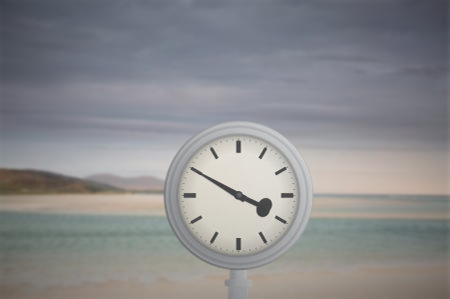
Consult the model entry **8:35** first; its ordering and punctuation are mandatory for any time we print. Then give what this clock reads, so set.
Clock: **3:50**
